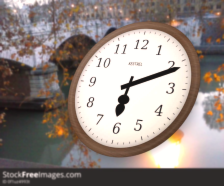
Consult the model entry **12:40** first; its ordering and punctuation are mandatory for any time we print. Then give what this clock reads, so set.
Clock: **6:11**
